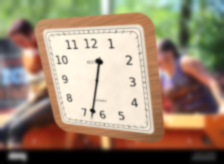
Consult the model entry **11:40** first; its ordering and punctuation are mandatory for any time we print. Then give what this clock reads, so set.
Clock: **12:33**
